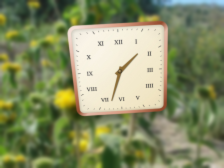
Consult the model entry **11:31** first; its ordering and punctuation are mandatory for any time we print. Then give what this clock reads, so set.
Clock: **1:33**
